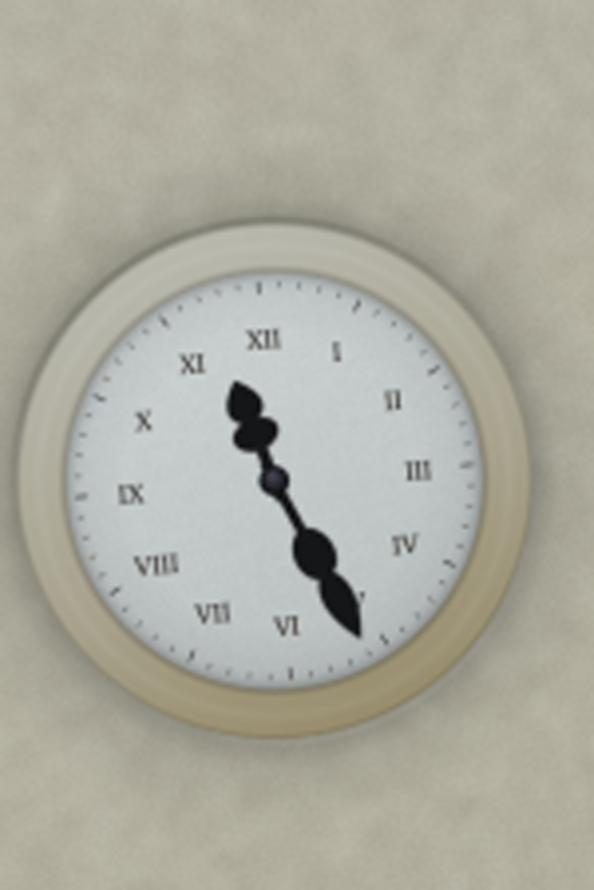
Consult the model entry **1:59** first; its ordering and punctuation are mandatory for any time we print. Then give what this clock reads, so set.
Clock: **11:26**
